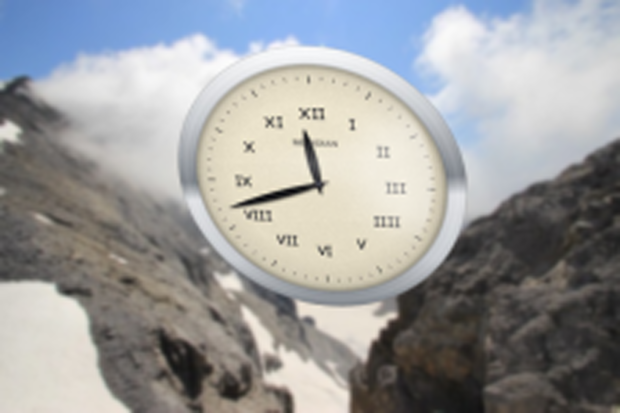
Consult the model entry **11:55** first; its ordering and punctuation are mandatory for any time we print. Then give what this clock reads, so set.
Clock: **11:42**
